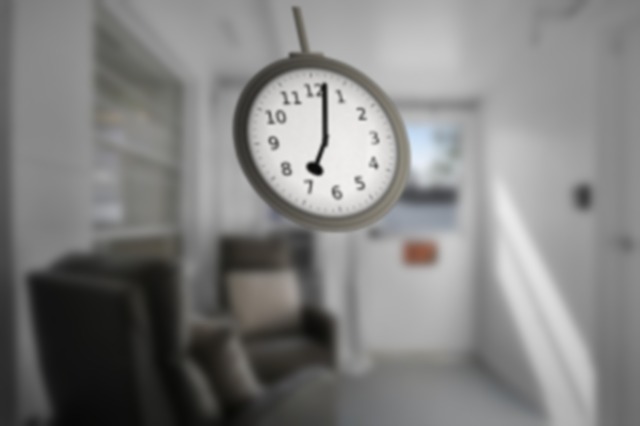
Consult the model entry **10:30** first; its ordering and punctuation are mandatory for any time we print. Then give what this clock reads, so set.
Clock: **7:02**
